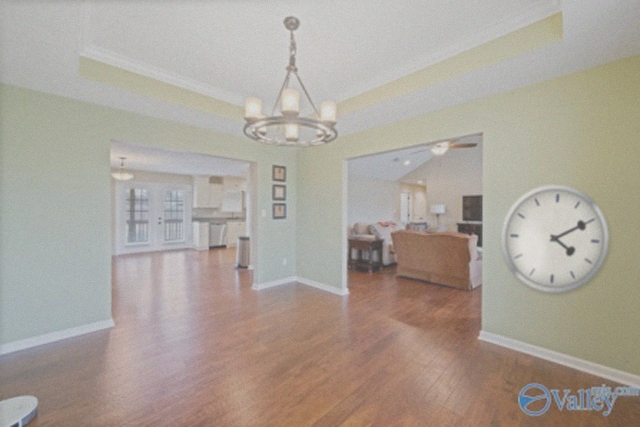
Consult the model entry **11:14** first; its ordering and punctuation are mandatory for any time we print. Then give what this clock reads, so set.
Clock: **4:10**
